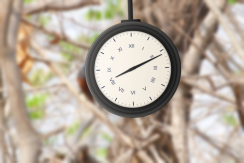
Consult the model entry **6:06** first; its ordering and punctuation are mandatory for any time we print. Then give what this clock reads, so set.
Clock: **8:11**
